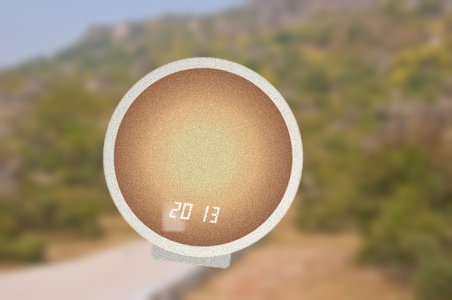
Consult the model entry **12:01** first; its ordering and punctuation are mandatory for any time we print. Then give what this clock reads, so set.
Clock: **20:13**
